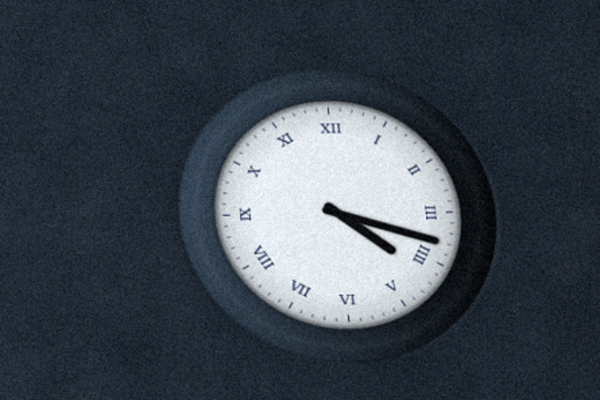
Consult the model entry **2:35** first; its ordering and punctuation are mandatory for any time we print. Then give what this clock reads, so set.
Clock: **4:18**
